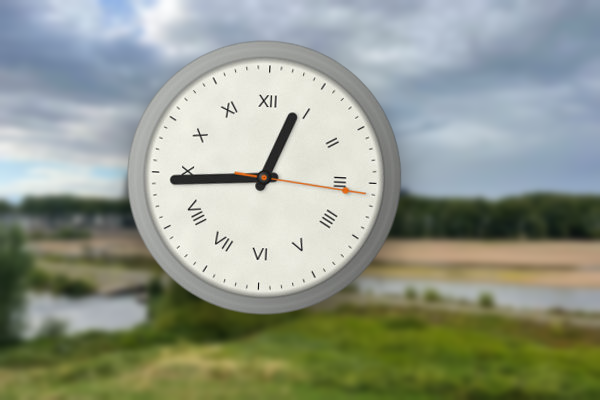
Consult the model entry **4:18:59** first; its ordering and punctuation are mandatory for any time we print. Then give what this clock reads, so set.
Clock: **12:44:16**
